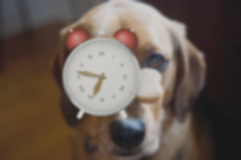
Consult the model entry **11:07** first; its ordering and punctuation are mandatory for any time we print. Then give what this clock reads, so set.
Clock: **6:47**
